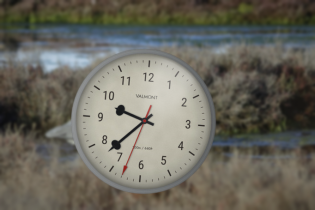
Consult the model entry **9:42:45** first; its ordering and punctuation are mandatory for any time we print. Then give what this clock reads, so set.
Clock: **9:37:33**
